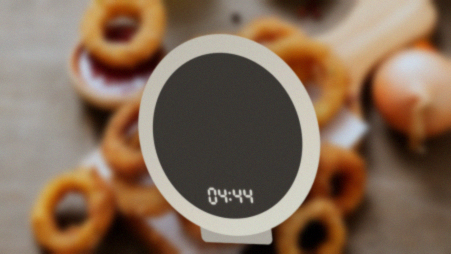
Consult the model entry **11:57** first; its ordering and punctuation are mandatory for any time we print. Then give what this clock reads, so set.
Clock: **4:44**
